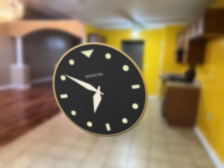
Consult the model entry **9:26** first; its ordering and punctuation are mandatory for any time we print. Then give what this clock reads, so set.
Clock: **6:51**
